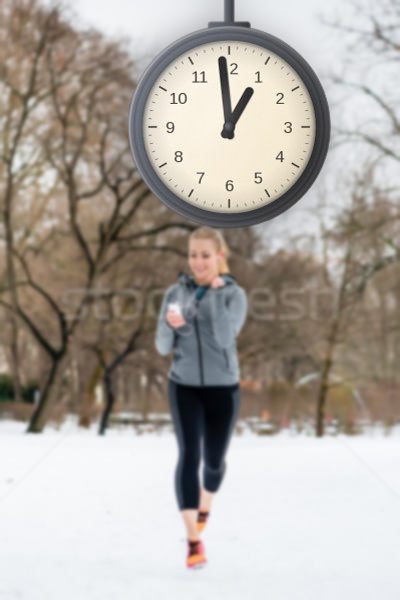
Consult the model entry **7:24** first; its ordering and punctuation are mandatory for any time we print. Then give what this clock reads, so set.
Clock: **12:59**
